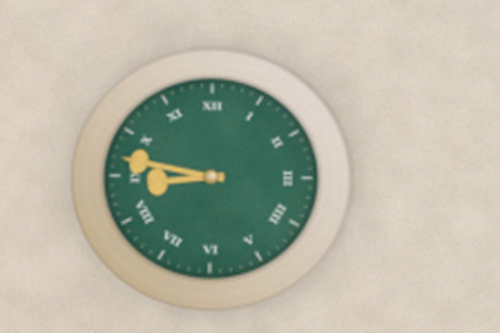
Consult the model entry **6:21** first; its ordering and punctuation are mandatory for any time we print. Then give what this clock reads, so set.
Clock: **8:47**
